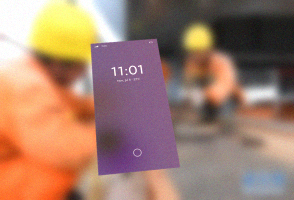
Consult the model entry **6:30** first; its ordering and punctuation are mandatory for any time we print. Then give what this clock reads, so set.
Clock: **11:01**
